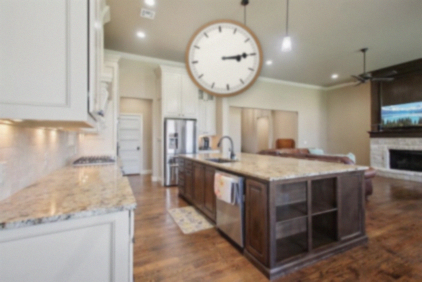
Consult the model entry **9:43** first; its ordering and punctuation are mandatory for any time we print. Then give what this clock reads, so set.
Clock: **3:15**
